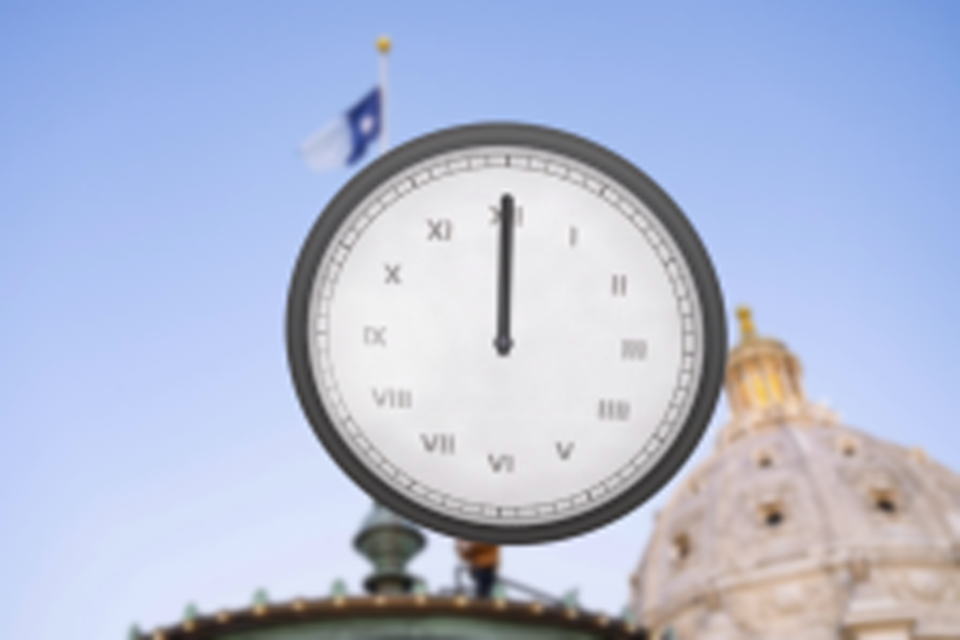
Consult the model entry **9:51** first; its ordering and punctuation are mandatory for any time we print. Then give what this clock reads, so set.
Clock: **12:00**
